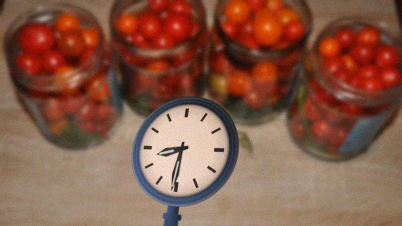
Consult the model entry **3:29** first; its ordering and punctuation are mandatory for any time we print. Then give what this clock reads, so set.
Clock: **8:31**
